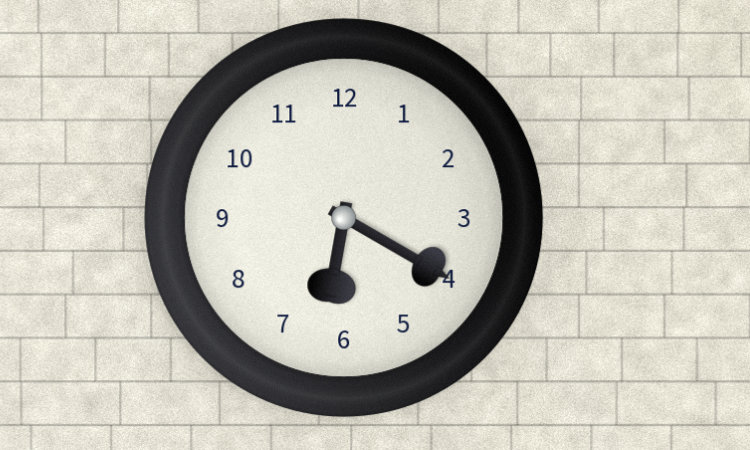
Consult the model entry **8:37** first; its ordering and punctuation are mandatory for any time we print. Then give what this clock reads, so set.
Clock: **6:20**
